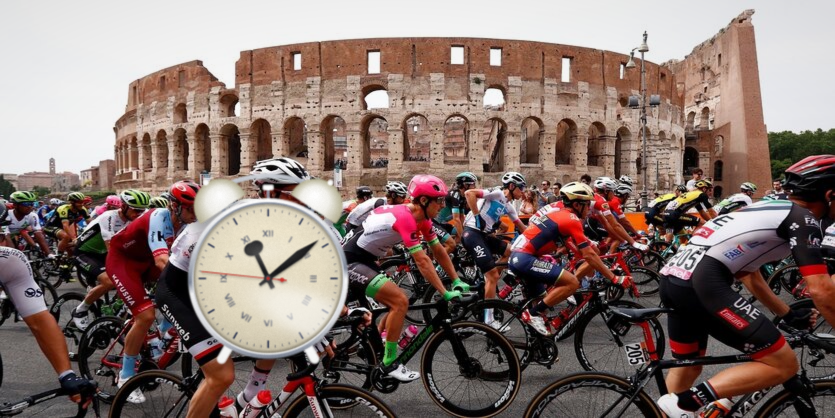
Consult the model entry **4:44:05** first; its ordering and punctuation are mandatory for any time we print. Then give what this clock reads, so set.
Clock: **11:08:46**
